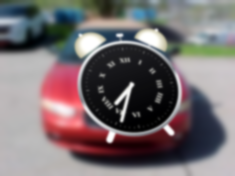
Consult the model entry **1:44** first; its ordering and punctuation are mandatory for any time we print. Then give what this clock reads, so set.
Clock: **7:34**
